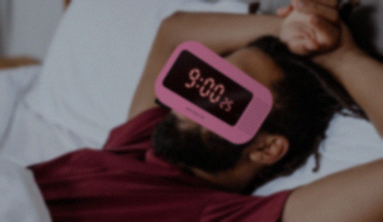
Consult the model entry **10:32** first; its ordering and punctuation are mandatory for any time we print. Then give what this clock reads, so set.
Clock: **9:00**
